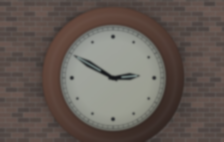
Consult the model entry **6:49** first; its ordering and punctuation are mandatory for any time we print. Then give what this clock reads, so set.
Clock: **2:50**
